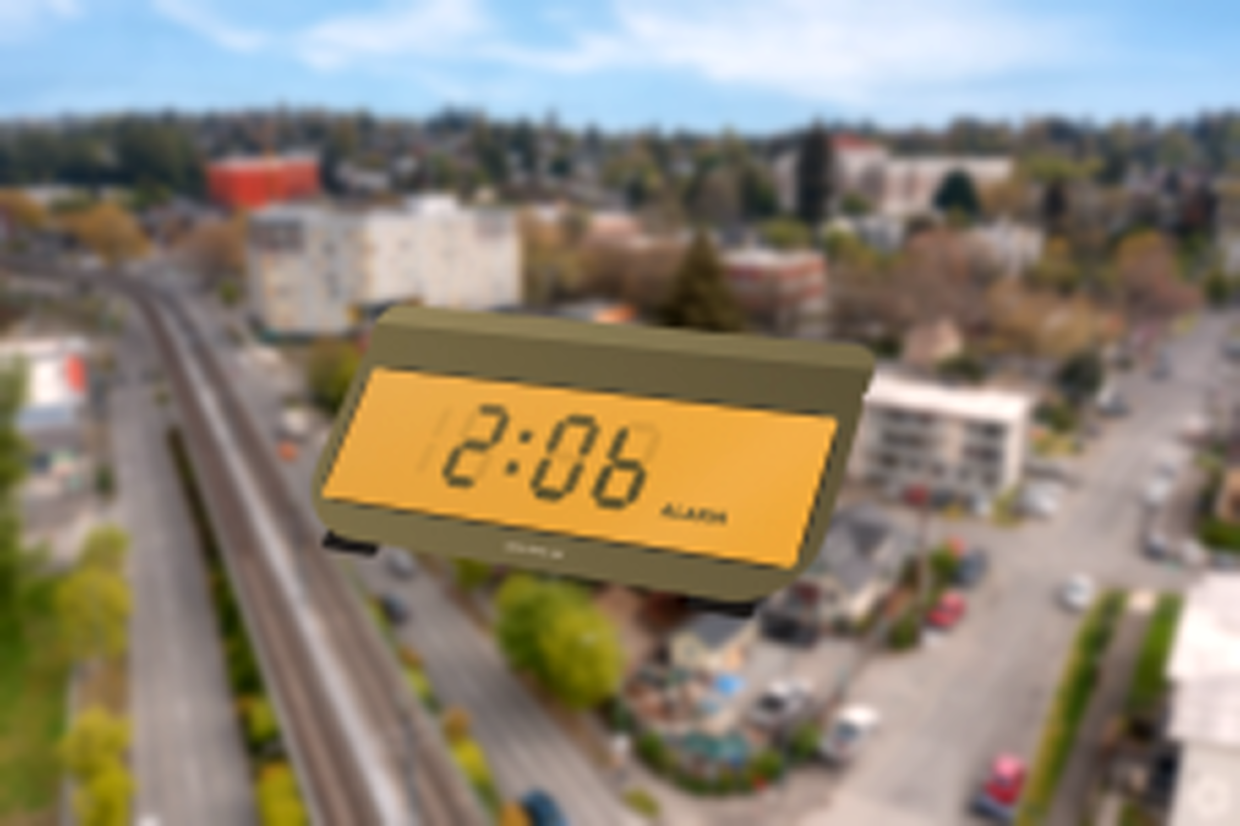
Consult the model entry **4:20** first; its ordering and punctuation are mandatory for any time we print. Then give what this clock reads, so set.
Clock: **2:06**
